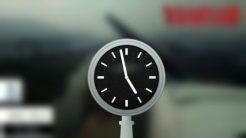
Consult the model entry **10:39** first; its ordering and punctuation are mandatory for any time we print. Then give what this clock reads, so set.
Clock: **4:58**
